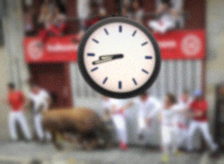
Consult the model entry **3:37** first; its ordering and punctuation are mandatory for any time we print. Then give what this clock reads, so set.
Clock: **8:42**
